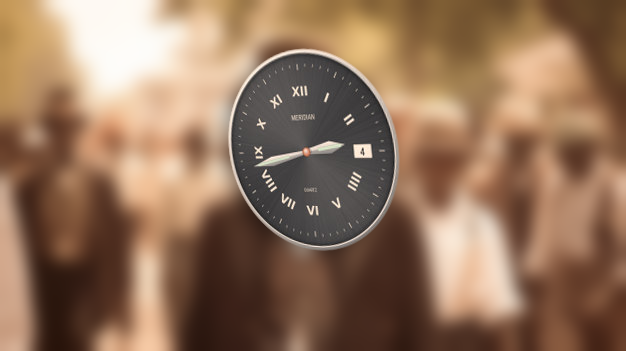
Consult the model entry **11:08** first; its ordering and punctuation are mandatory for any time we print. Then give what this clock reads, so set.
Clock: **2:43**
